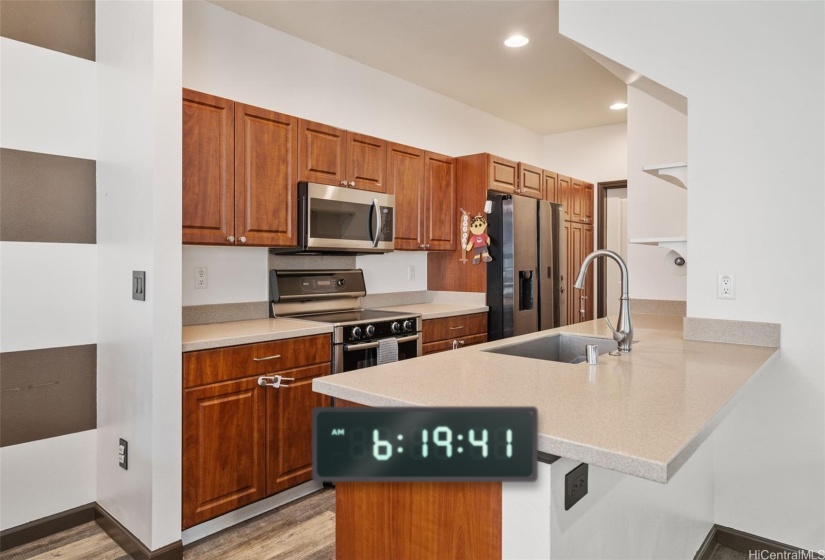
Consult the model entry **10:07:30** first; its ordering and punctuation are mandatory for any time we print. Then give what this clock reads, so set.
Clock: **6:19:41**
